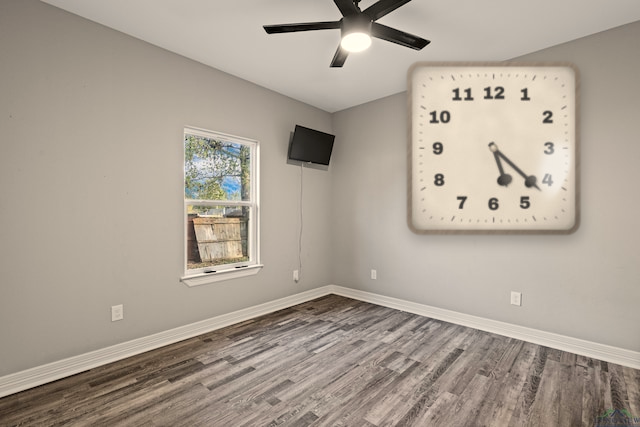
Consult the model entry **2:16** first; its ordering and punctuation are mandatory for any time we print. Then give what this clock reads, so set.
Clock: **5:22**
